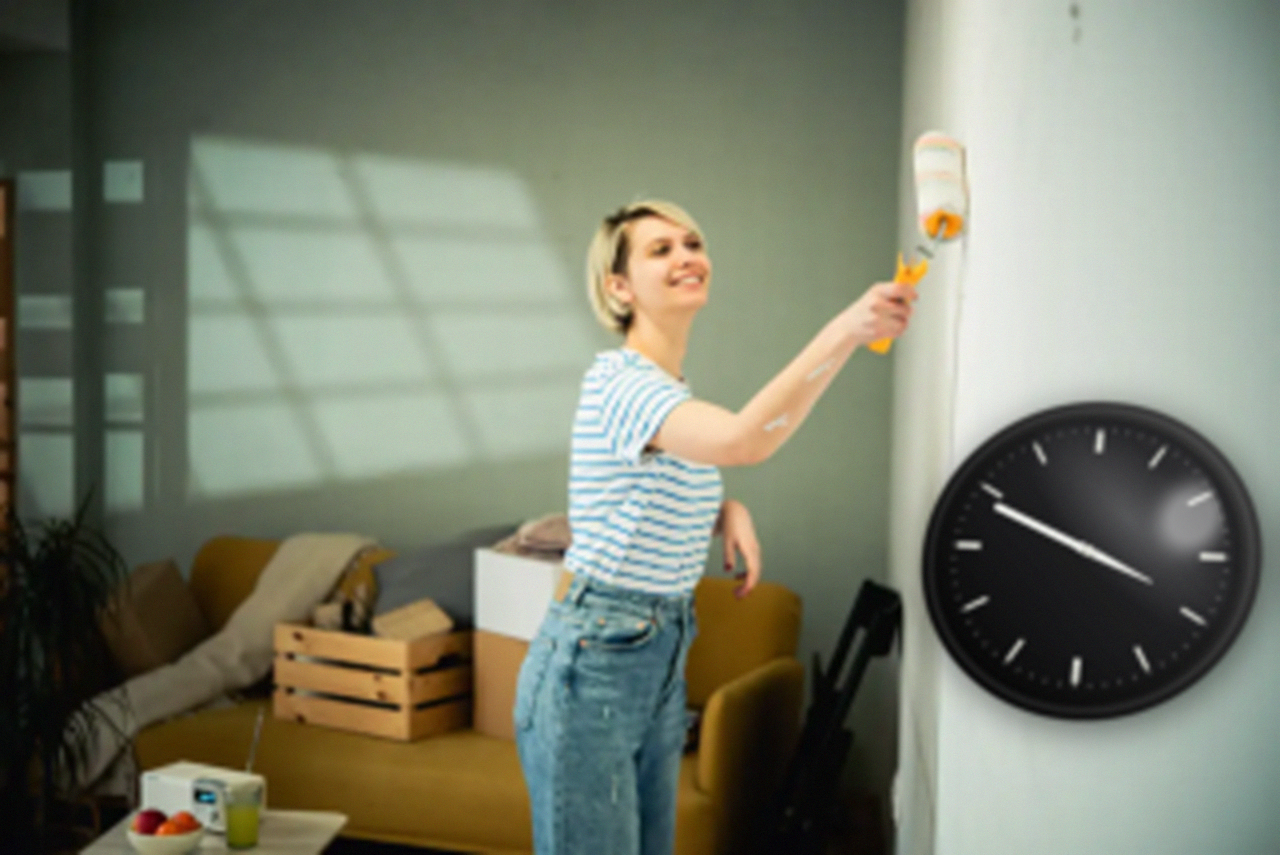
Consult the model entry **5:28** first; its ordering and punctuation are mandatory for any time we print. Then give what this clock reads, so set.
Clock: **3:49**
